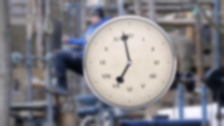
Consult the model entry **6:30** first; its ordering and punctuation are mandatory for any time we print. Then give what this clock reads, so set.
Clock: **6:58**
